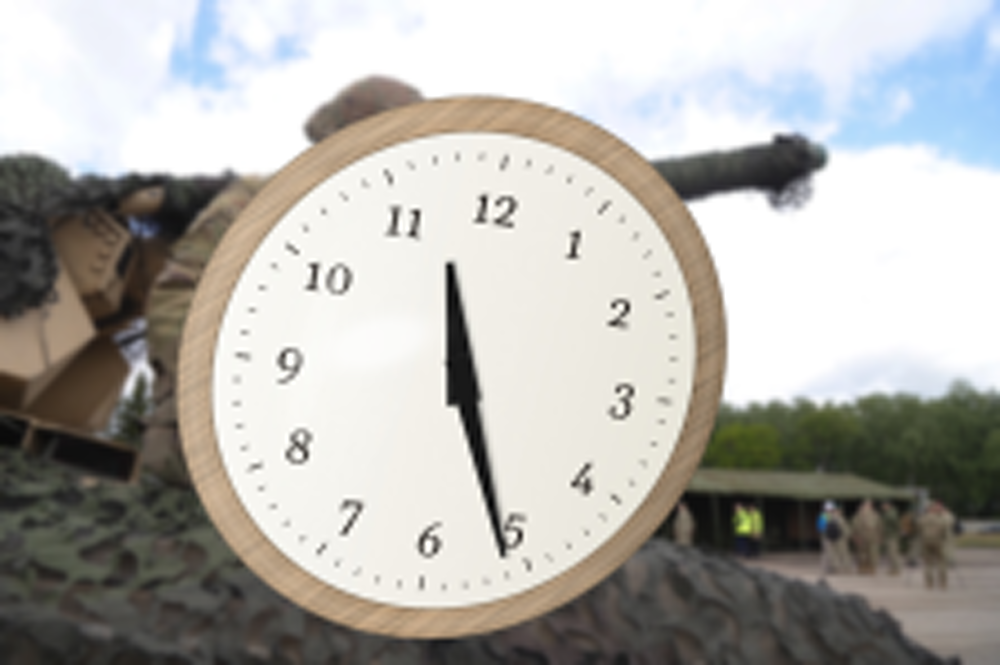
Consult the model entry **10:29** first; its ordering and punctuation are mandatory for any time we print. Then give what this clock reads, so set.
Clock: **11:26**
